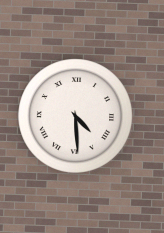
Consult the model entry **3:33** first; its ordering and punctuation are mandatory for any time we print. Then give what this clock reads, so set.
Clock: **4:29**
